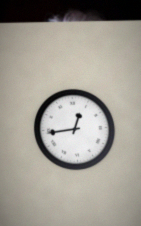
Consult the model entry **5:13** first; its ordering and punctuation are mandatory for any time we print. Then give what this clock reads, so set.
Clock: **12:44**
